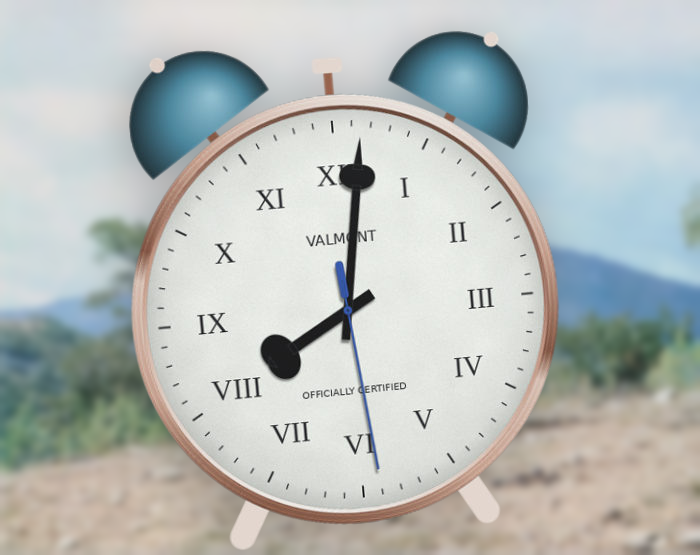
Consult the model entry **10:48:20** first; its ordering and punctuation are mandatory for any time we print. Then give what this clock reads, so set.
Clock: **8:01:29**
